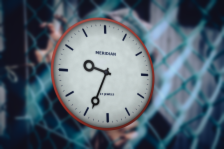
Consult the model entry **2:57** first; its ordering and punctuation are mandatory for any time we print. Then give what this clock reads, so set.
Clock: **9:34**
